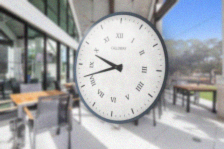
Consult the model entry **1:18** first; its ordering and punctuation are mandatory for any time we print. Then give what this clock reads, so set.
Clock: **9:42**
